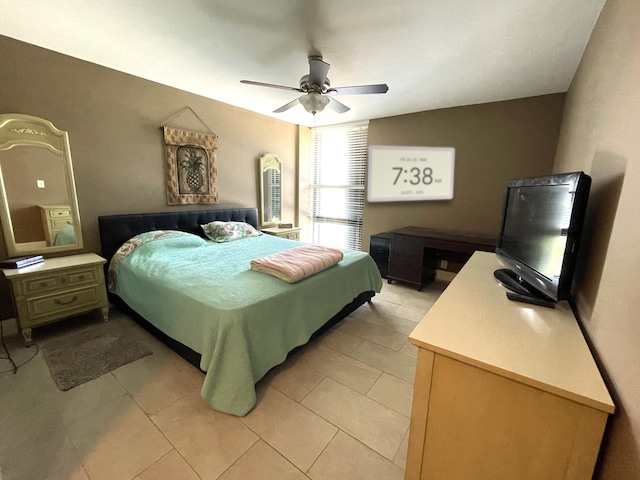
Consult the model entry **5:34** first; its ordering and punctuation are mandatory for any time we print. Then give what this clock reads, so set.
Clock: **7:38**
